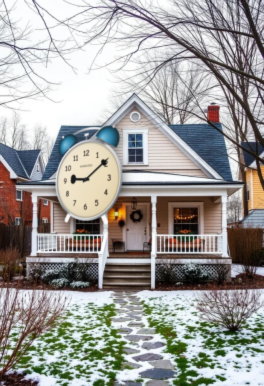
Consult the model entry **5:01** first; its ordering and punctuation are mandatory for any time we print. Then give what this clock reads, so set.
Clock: **9:09**
